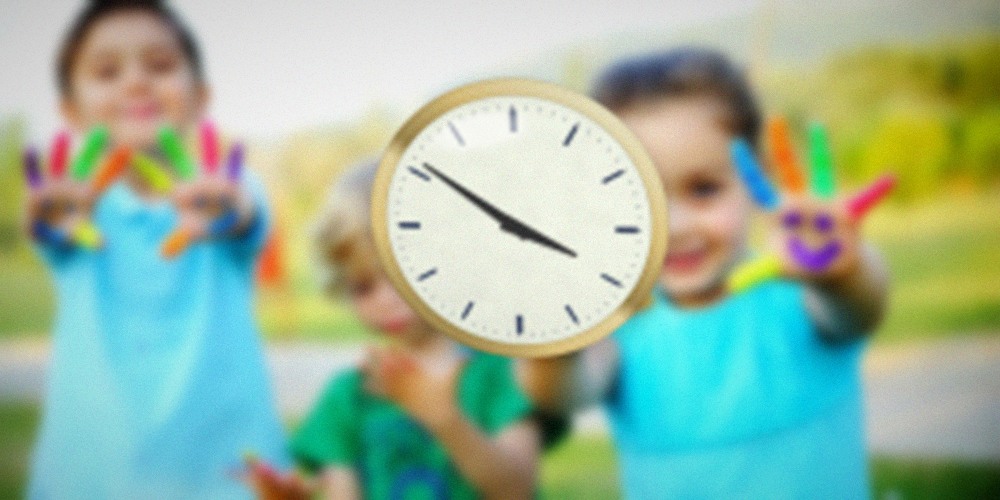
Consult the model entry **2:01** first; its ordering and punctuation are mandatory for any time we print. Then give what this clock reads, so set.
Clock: **3:51**
